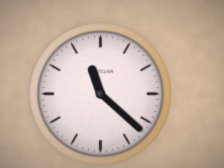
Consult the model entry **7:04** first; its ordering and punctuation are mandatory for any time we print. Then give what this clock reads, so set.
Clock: **11:22**
